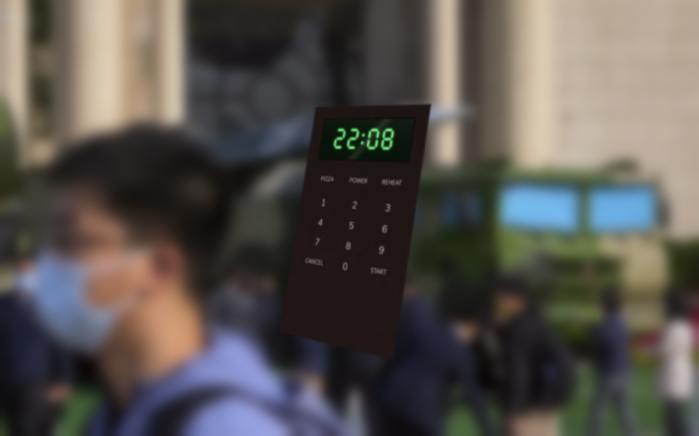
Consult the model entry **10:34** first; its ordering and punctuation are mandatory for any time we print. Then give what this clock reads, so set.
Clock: **22:08**
